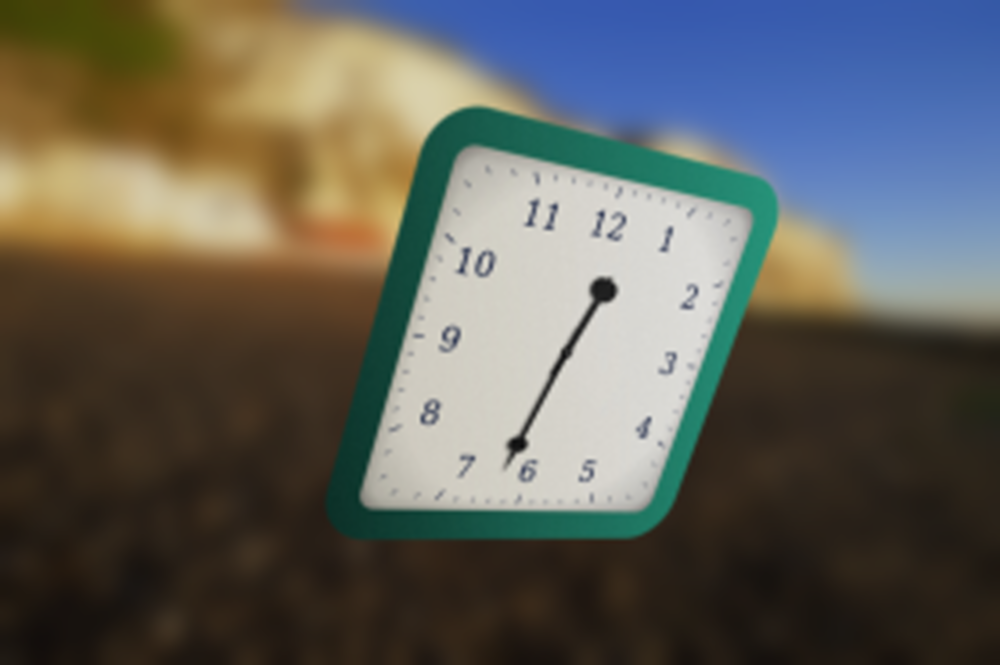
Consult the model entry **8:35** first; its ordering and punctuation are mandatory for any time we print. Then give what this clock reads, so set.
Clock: **12:32**
